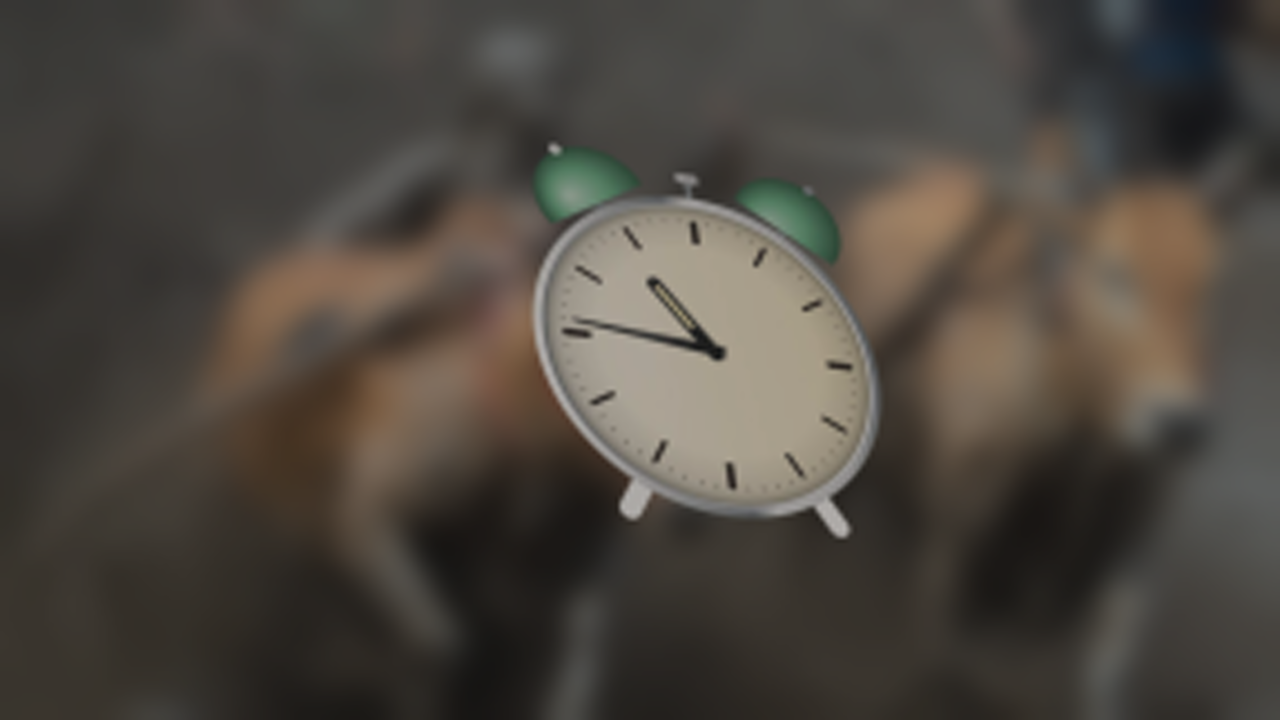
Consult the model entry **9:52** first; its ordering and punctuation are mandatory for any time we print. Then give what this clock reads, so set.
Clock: **10:46**
